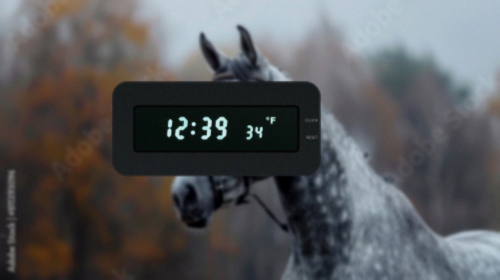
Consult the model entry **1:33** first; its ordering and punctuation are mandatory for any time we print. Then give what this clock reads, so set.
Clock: **12:39**
